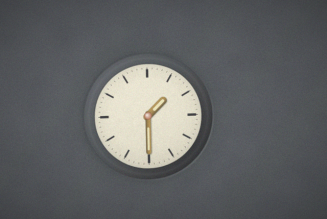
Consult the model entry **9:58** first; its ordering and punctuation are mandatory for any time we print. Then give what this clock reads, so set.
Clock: **1:30**
